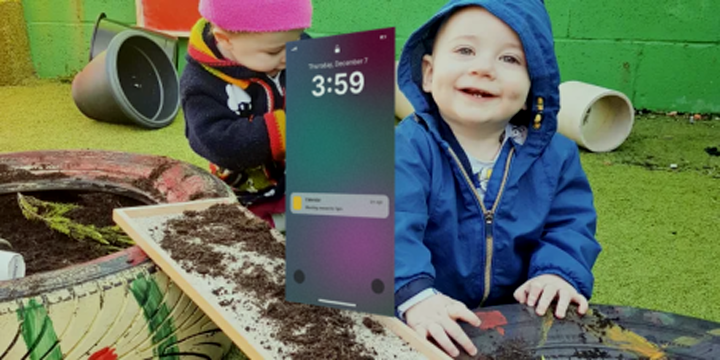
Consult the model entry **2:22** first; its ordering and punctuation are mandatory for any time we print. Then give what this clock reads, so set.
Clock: **3:59**
